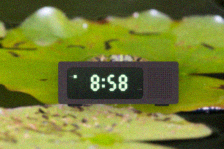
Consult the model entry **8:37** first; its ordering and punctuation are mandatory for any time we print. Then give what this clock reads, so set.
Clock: **8:58**
